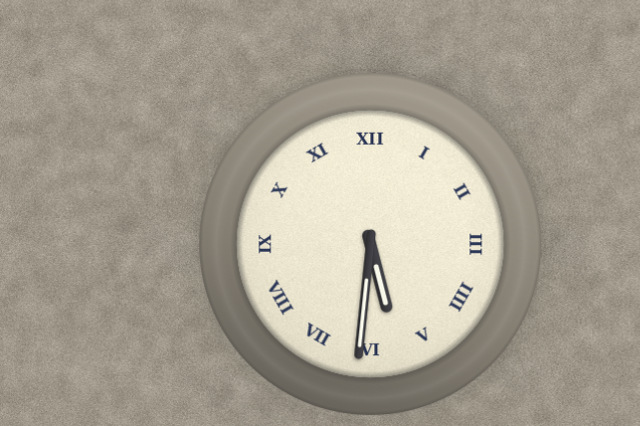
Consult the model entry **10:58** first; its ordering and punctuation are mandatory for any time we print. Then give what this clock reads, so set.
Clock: **5:31**
